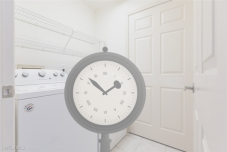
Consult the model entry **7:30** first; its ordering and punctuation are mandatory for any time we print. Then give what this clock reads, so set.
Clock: **1:52**
